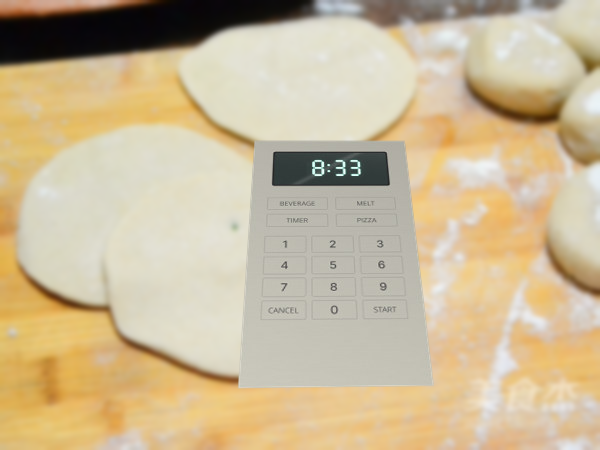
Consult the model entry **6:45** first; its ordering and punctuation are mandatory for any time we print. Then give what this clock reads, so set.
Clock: **8:33**
